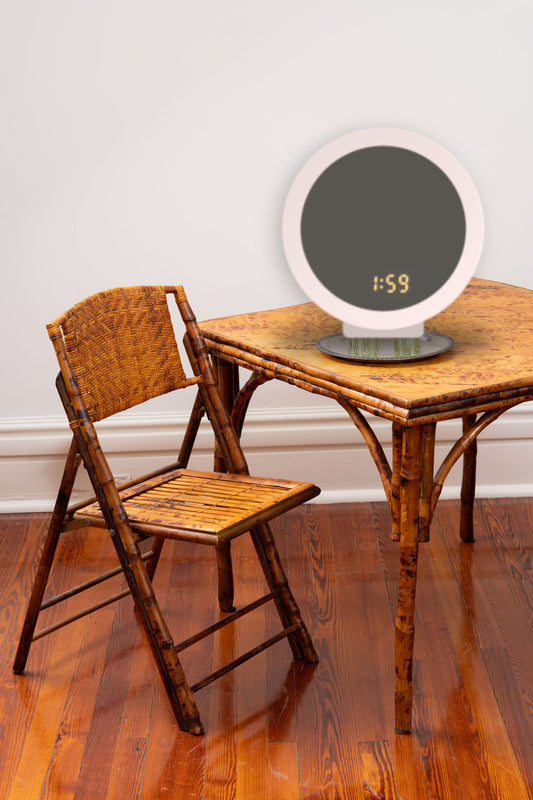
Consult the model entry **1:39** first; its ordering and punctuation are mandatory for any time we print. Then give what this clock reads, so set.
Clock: **1:59**
